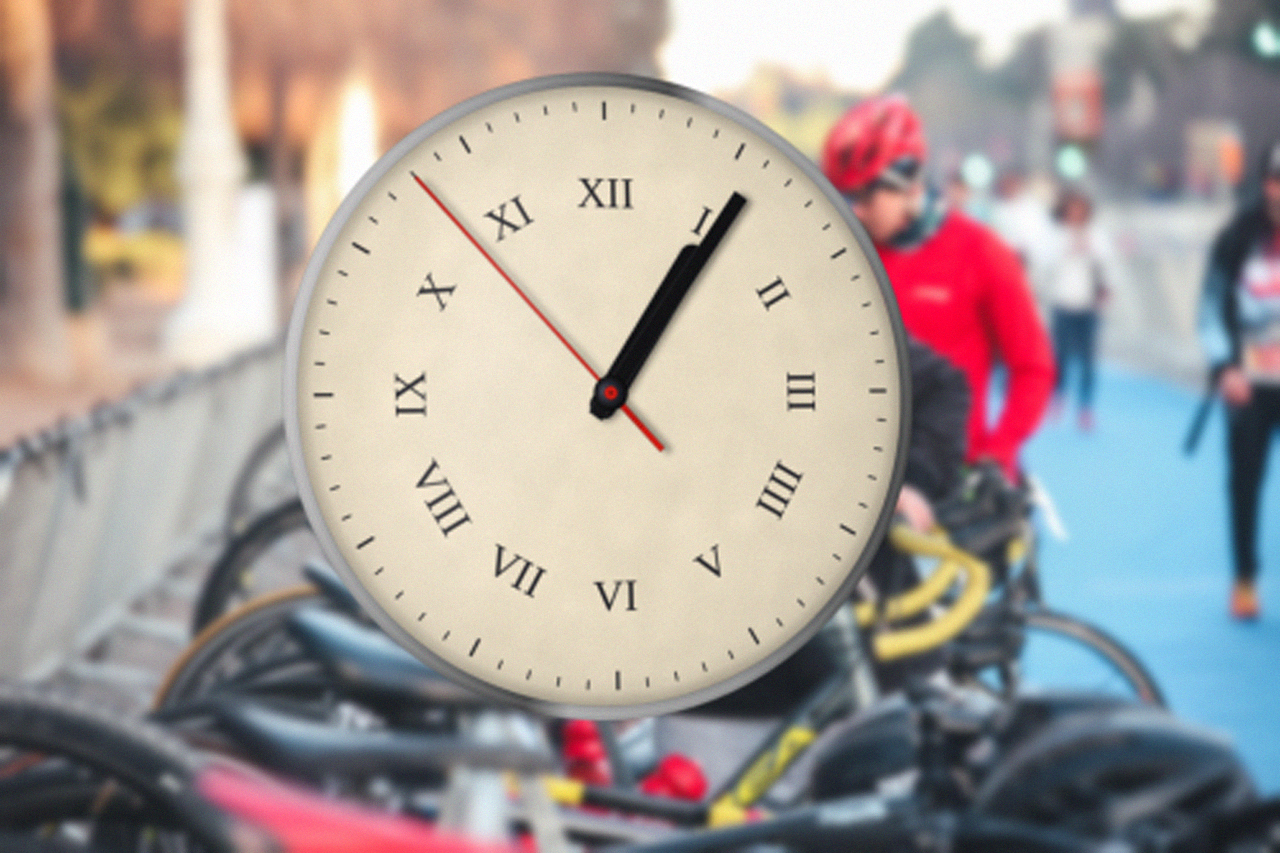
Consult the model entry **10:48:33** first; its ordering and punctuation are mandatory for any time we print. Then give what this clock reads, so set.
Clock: **1:05:53**
